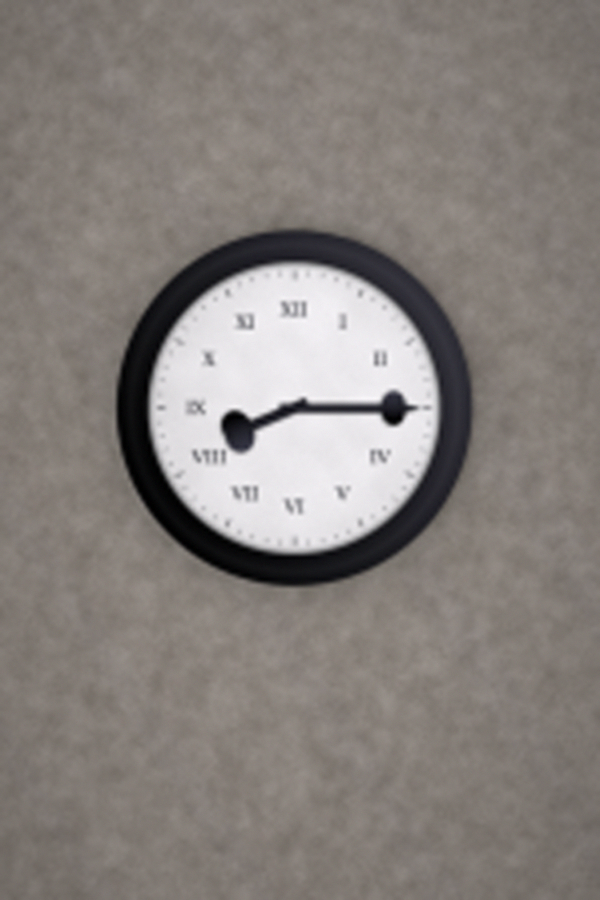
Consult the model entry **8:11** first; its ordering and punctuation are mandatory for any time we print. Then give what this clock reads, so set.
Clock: **8:15**
